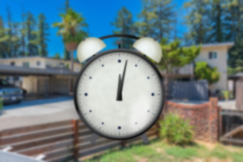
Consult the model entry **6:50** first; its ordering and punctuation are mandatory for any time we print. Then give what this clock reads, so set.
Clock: **12:02**
